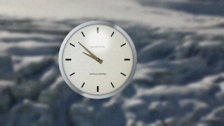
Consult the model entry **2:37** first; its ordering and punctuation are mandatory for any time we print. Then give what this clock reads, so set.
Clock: **9:52**
